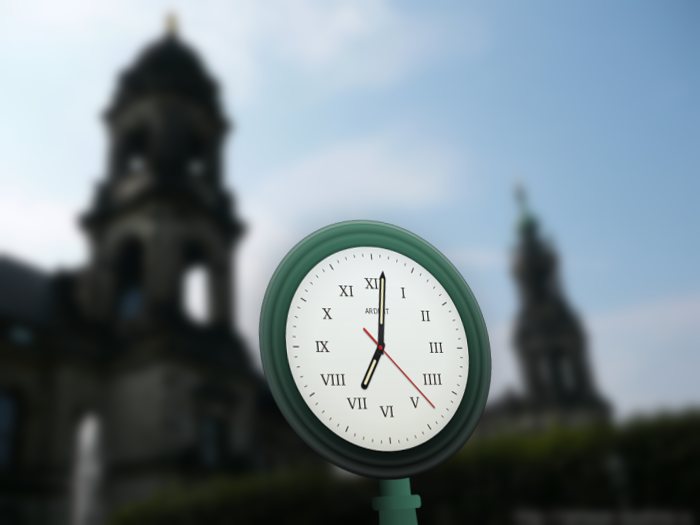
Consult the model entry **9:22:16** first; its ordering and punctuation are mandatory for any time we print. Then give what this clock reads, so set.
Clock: **7:01:23**
